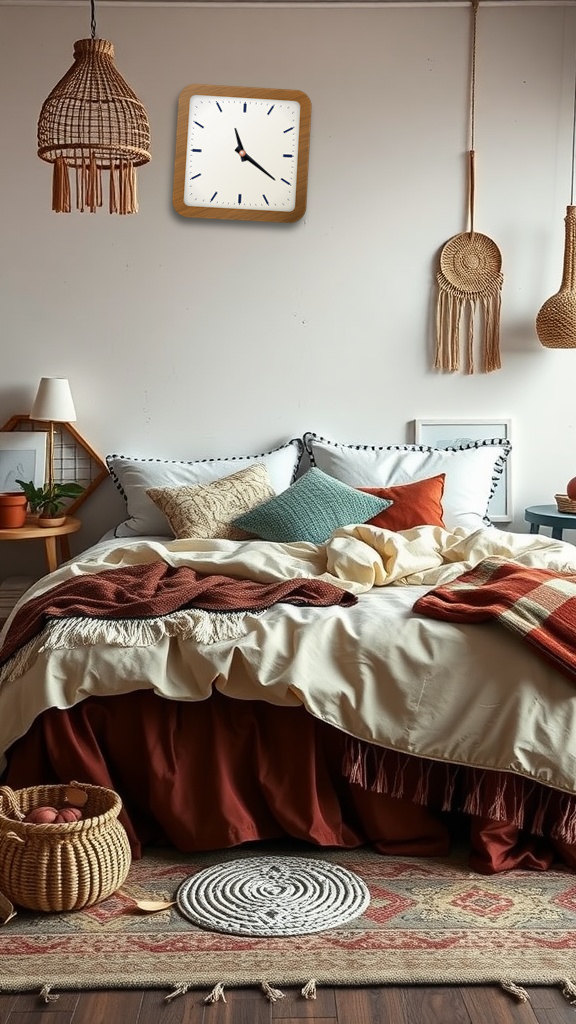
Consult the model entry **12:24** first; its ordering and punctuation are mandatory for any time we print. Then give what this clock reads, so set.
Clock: **11:21**
